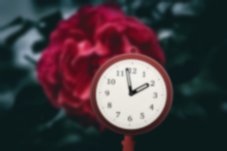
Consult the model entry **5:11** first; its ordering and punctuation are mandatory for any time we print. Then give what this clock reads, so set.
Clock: **1:58**
